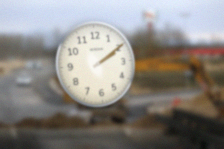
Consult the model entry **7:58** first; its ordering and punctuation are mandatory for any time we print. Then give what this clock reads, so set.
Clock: **2:10**
